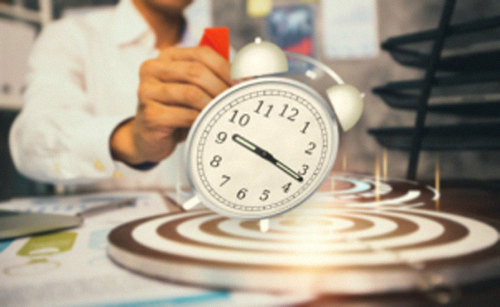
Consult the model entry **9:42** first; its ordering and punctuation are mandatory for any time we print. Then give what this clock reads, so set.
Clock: **9:17**
